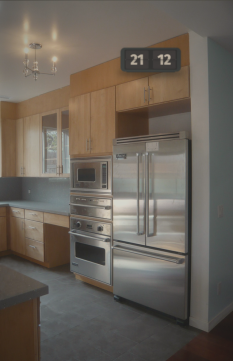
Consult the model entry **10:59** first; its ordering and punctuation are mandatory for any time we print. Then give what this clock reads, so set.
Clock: **21:12**
